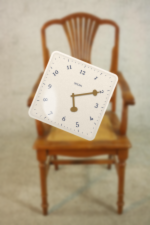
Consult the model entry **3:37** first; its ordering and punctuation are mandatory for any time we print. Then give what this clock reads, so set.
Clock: **5:10**
